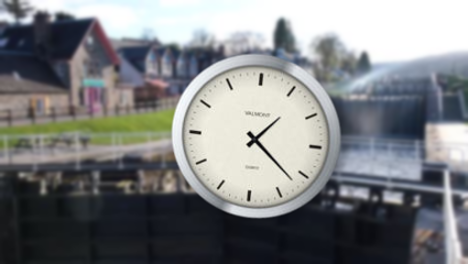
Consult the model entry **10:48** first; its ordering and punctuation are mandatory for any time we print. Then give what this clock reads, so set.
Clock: **1:22**
